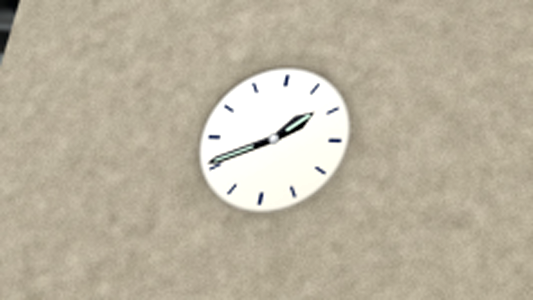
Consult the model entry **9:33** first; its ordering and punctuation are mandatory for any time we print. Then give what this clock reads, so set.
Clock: **1:41**
